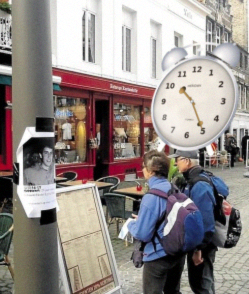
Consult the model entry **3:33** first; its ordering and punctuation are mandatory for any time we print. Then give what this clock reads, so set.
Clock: **10:25**
